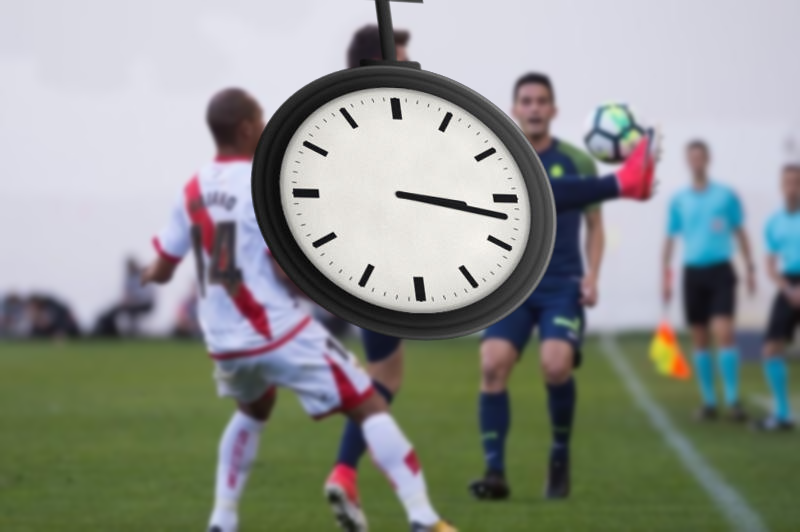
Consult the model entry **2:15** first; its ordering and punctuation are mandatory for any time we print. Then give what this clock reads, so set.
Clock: **3:17**
